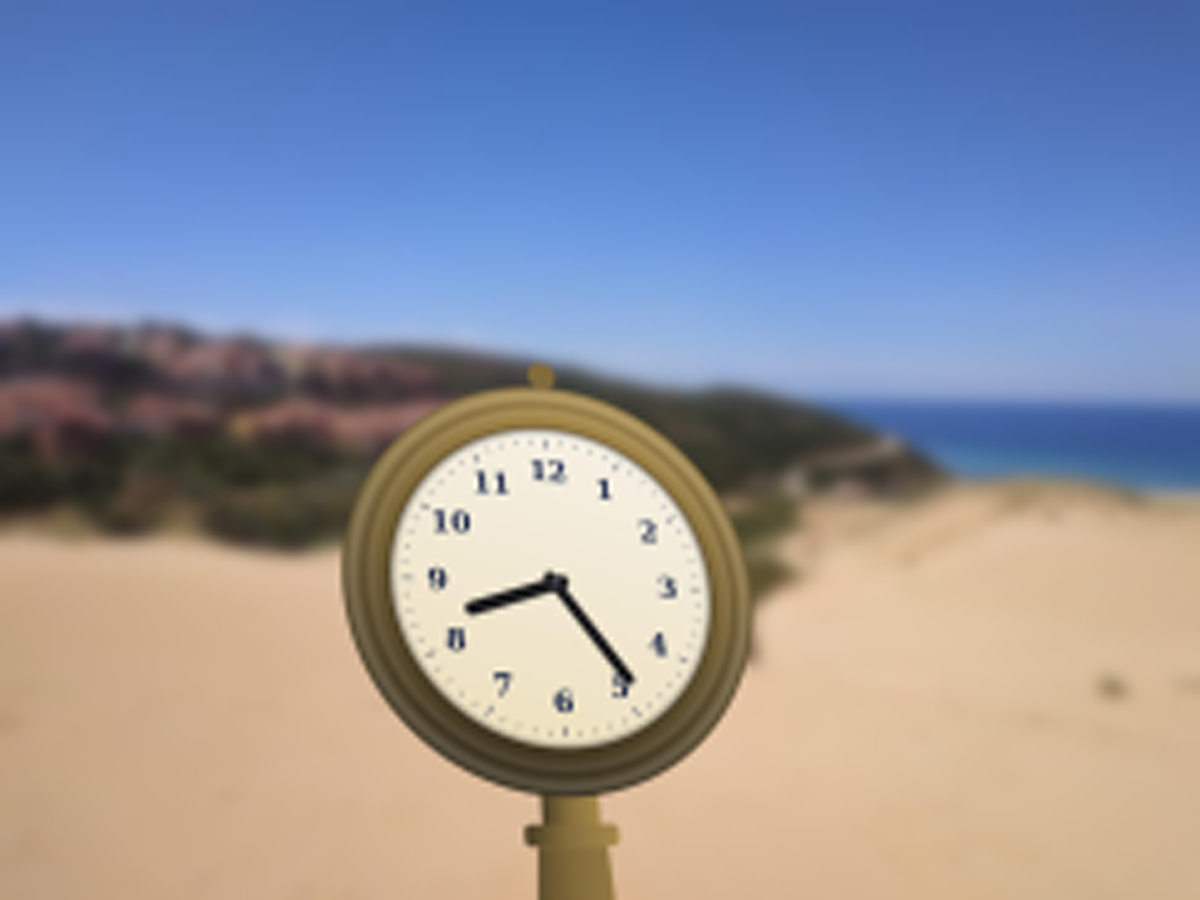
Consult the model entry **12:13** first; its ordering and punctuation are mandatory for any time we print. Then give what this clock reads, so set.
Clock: **8:24**
